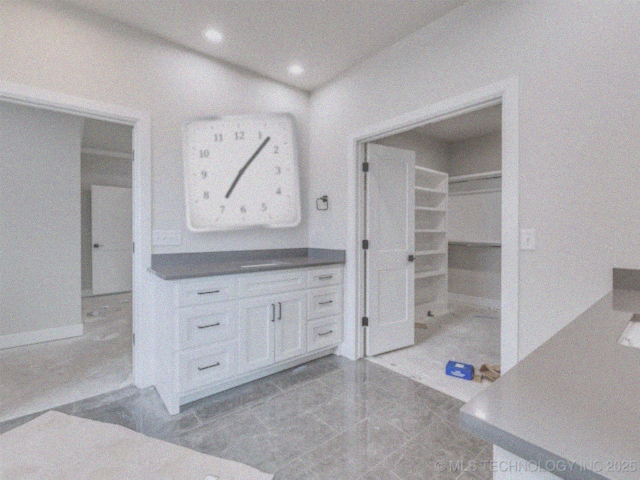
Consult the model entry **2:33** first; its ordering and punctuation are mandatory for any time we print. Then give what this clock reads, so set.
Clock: **7:07**
